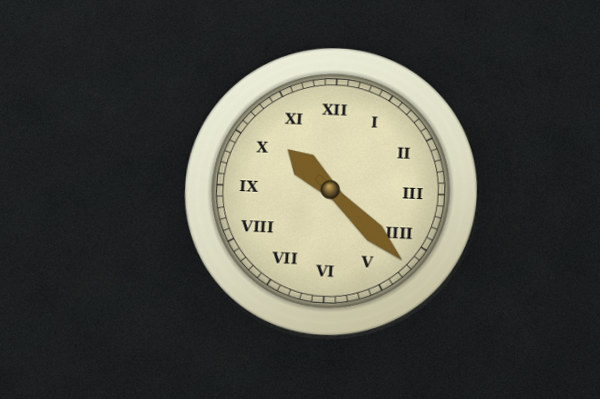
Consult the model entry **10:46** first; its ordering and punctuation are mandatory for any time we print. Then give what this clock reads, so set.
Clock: **10:22**
